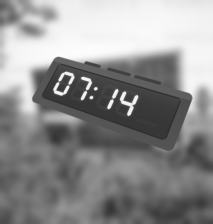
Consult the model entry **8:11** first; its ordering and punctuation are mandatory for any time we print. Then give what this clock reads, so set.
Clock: **7:14**
